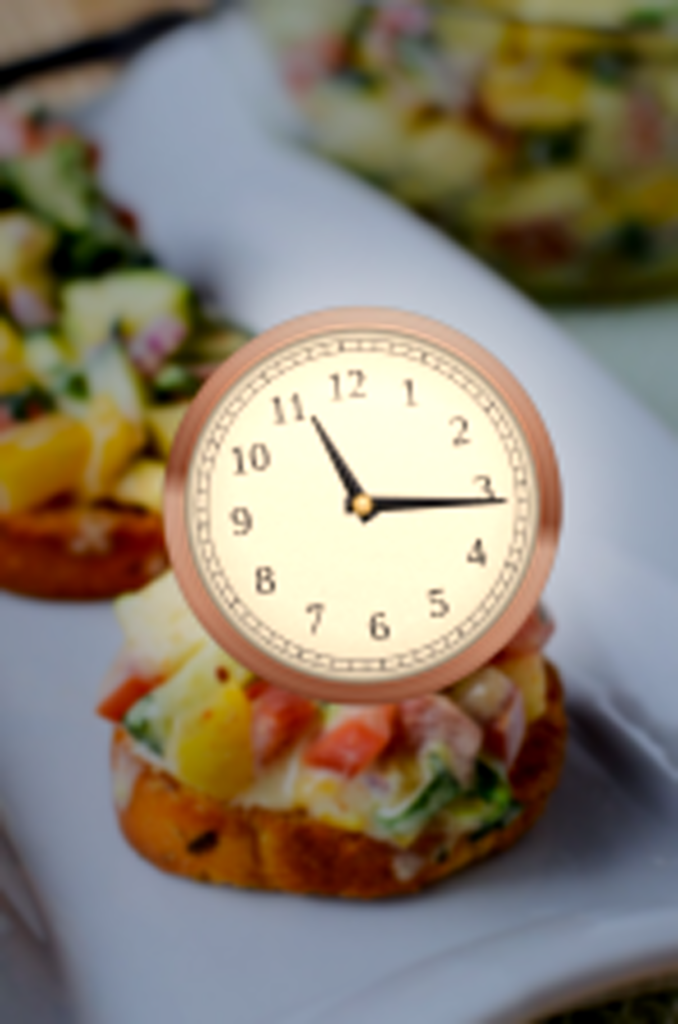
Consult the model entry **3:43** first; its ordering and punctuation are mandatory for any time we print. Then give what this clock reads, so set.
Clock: **11:16**
